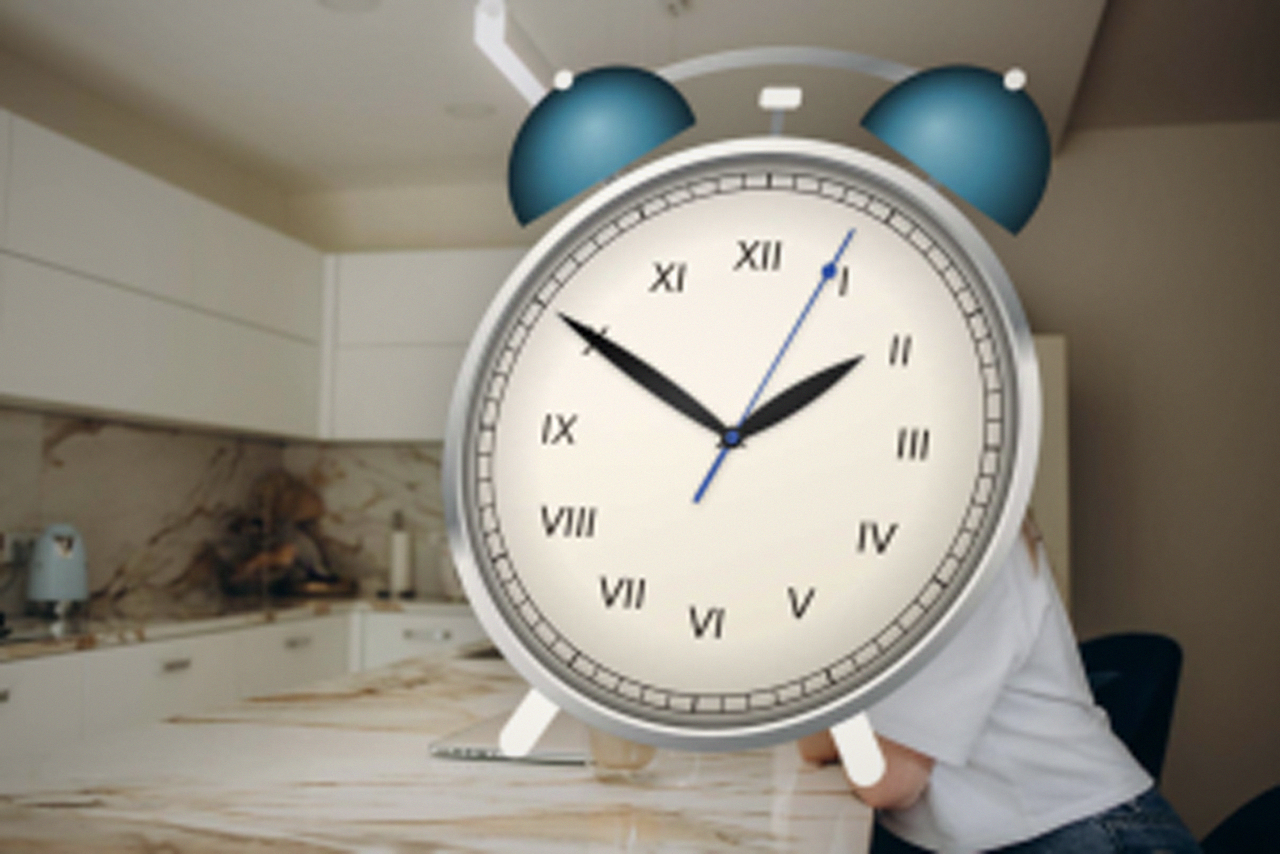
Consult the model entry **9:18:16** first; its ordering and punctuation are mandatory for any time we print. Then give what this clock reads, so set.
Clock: **1:50:04**
